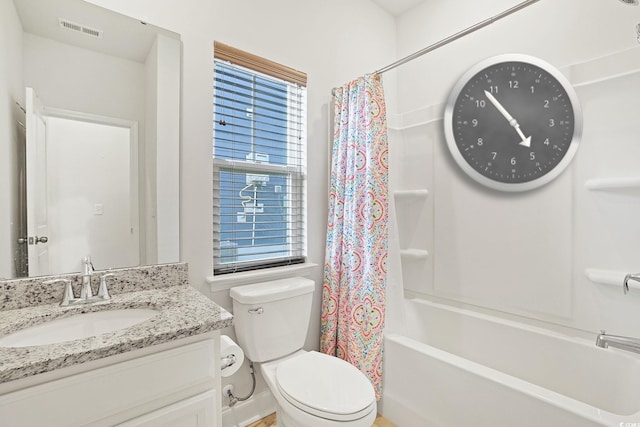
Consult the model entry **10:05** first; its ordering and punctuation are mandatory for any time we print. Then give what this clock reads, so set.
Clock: **4:53**
